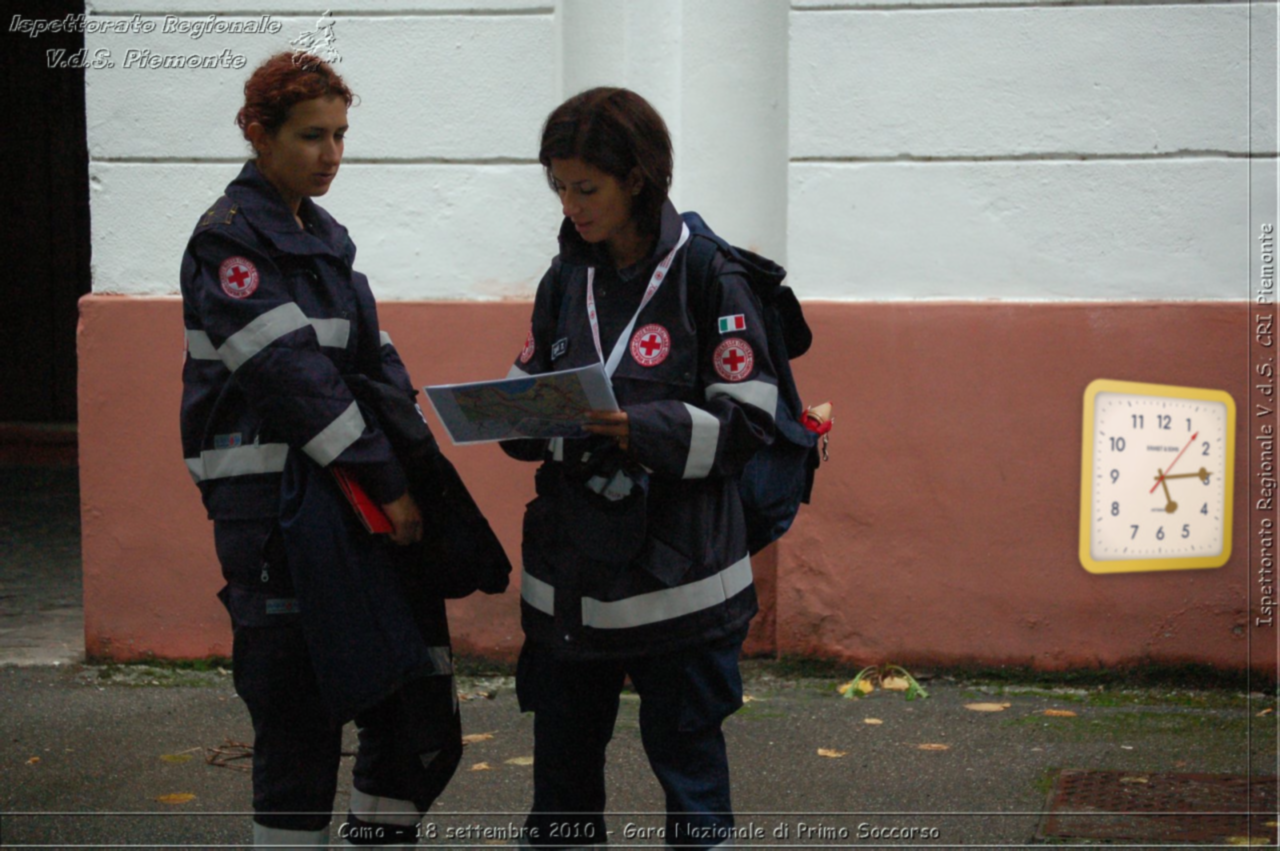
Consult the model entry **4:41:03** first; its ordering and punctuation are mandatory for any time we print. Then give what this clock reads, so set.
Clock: **5:14:07**
